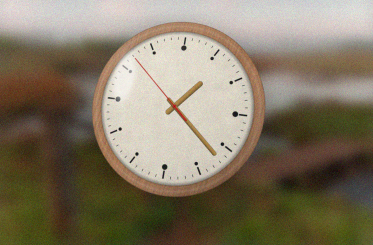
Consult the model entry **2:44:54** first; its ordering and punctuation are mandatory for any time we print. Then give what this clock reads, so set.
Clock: **1:21:52**
